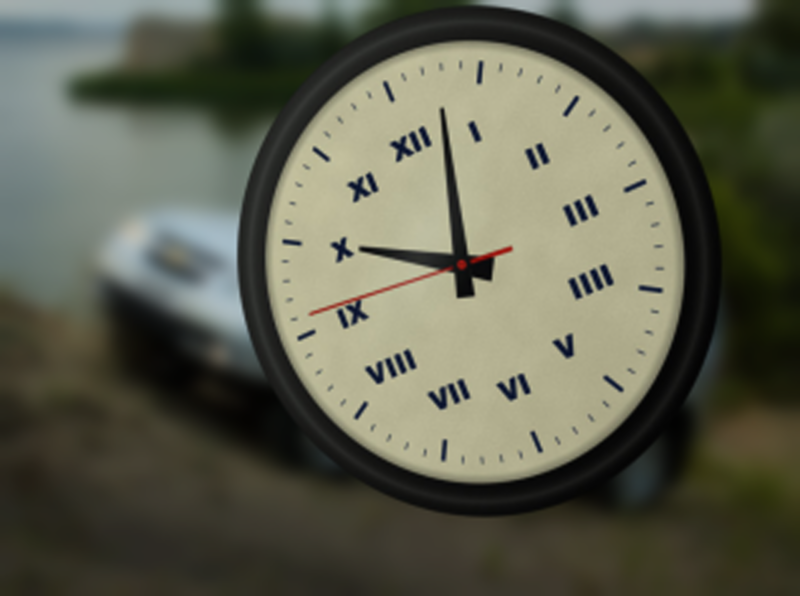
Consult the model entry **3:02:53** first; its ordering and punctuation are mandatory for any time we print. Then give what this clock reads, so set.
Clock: **10:02:46**
